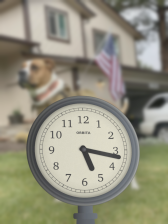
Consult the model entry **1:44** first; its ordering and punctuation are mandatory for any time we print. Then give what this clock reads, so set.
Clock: **5:17**
